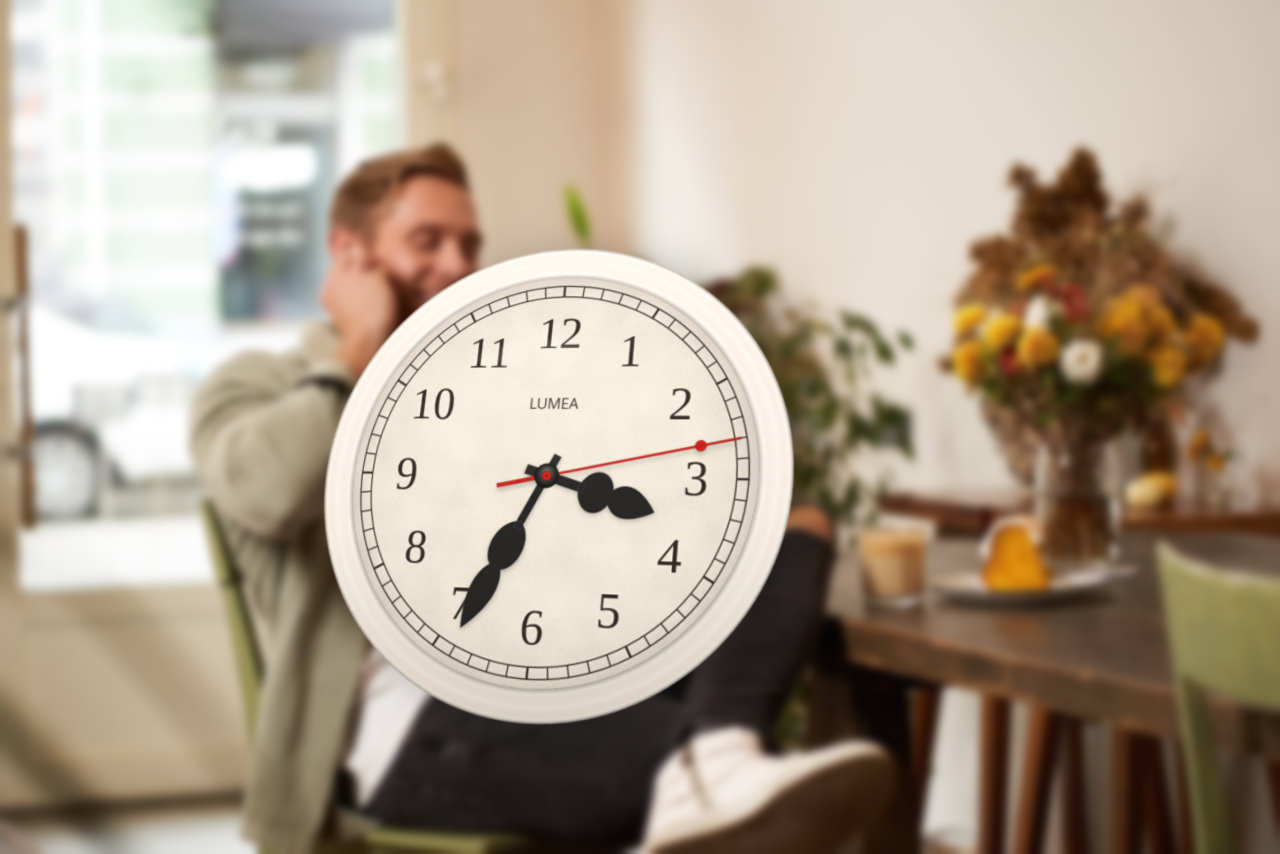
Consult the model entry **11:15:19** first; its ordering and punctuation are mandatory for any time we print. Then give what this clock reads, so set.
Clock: **3:34:13**
